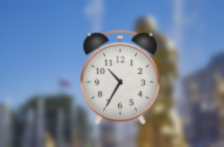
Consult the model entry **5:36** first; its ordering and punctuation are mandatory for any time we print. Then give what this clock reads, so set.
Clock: **10:35**
